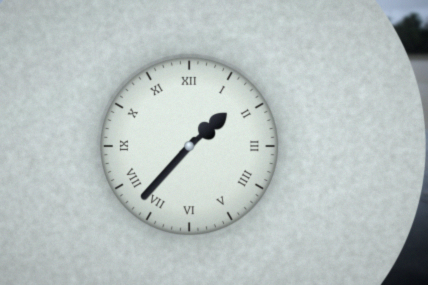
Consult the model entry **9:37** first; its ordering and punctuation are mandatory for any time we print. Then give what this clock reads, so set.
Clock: **1:37**
